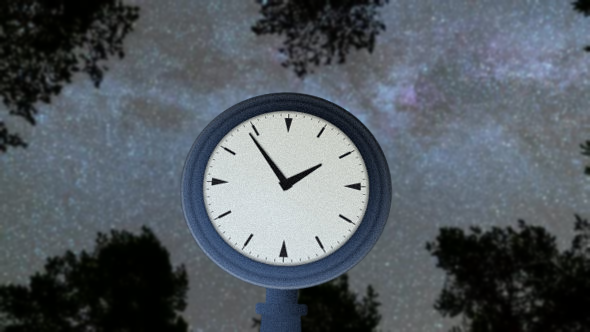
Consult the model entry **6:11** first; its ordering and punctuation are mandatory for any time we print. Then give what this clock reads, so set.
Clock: **1:54**
